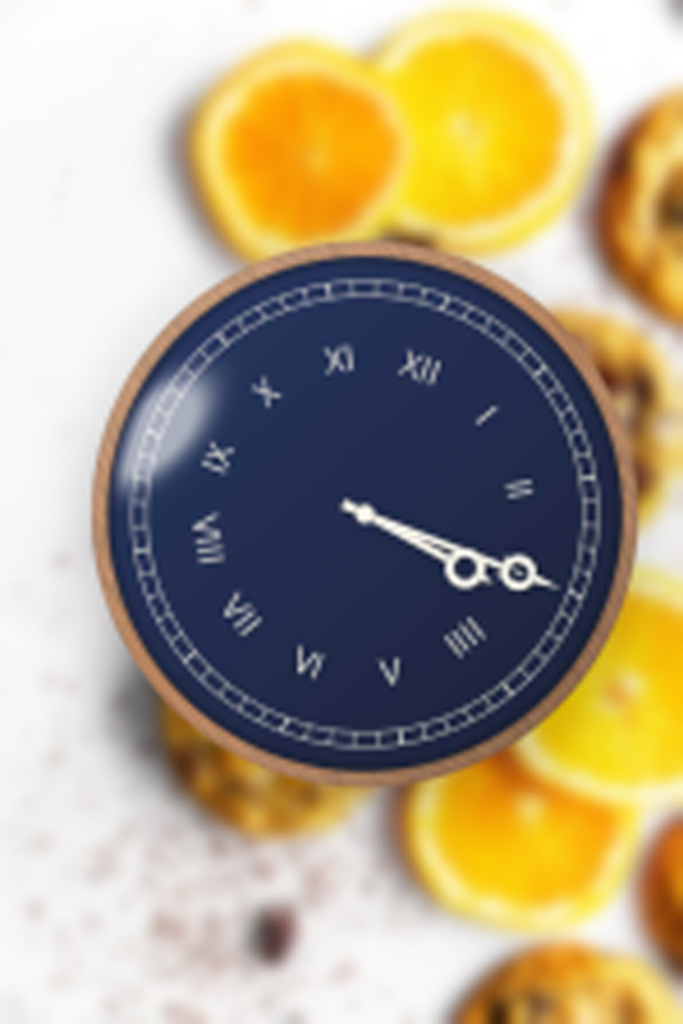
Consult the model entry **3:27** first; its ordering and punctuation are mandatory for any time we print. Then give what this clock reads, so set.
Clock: **3:15**
